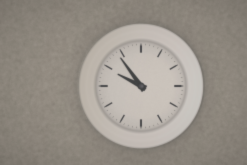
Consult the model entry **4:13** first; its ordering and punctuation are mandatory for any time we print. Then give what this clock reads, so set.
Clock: **9:54**
